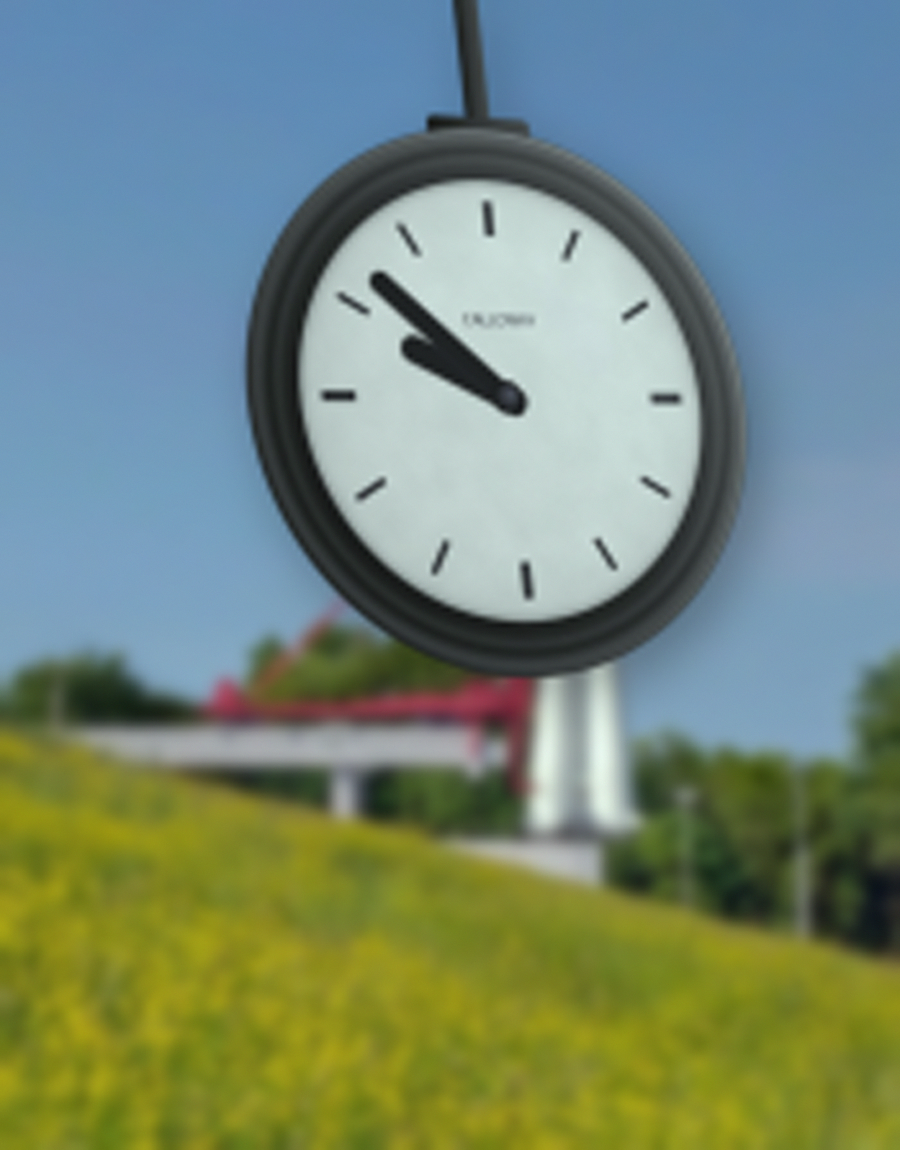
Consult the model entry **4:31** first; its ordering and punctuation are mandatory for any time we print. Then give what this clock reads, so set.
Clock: **9:52**
